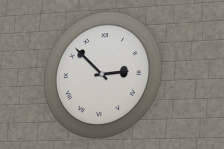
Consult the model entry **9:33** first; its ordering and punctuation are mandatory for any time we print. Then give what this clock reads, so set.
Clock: **2:52**
